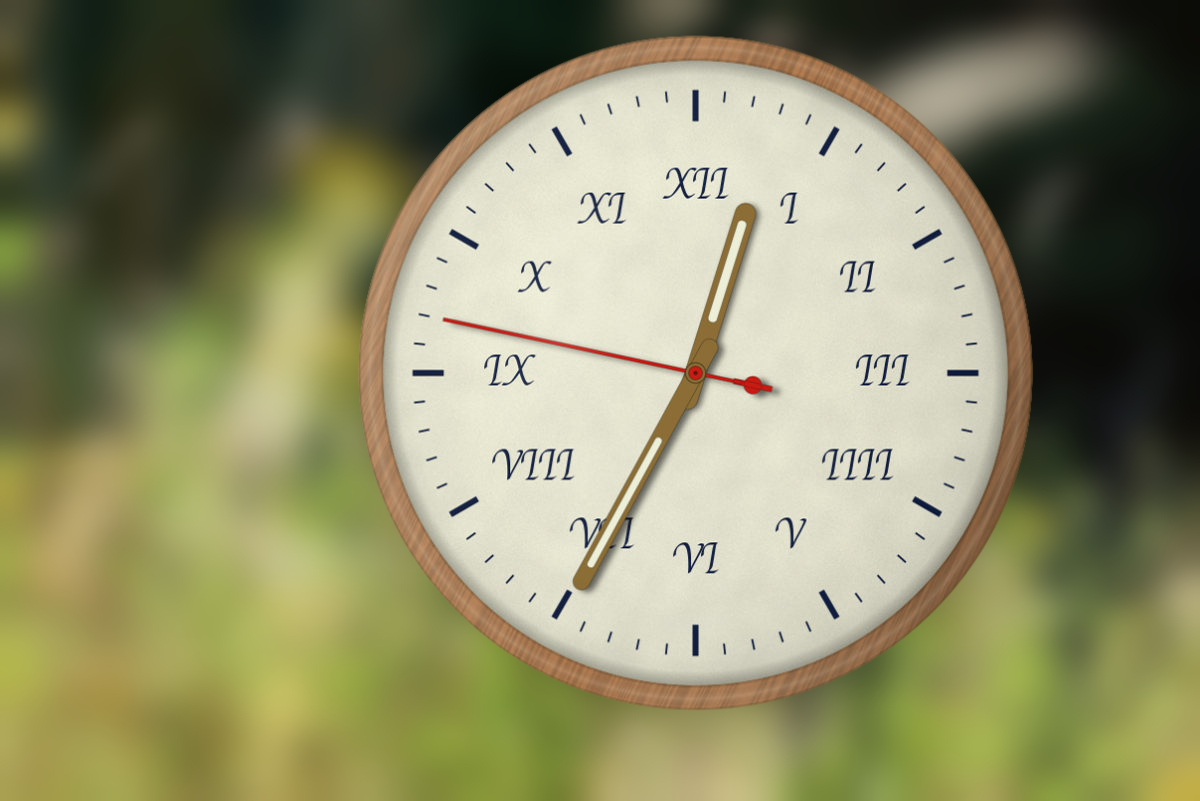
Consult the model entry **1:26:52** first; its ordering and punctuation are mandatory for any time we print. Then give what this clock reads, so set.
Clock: **12:34:47**
